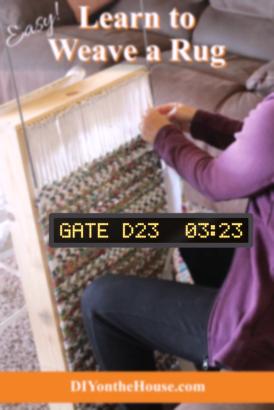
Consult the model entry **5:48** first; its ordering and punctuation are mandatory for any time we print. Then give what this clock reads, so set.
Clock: **3:23**
